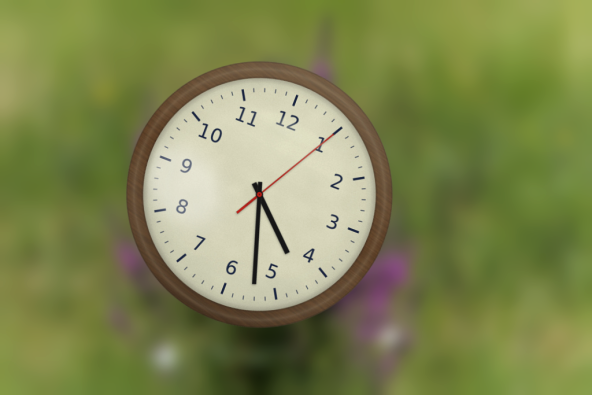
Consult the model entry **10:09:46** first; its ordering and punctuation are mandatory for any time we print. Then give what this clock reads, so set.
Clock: **4:27:05**
